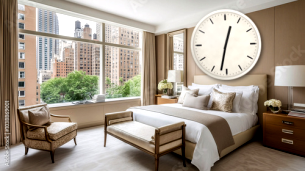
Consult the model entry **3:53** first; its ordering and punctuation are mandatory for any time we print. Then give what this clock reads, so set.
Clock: **12:32**
